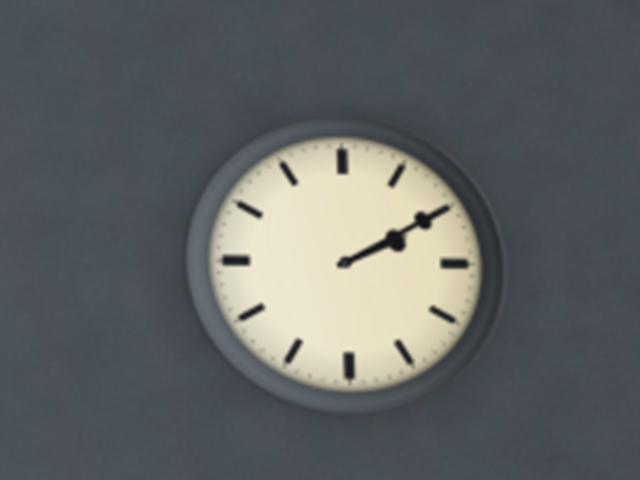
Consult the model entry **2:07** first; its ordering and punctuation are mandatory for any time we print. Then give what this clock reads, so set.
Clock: **2:10**
